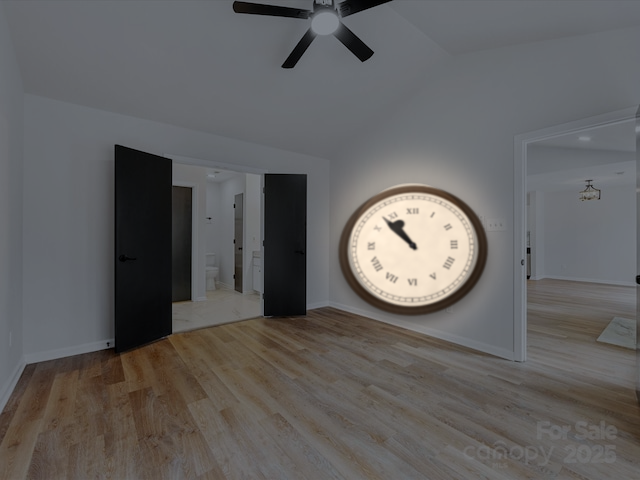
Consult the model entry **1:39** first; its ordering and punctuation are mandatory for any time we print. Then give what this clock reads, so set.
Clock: **10:53**
